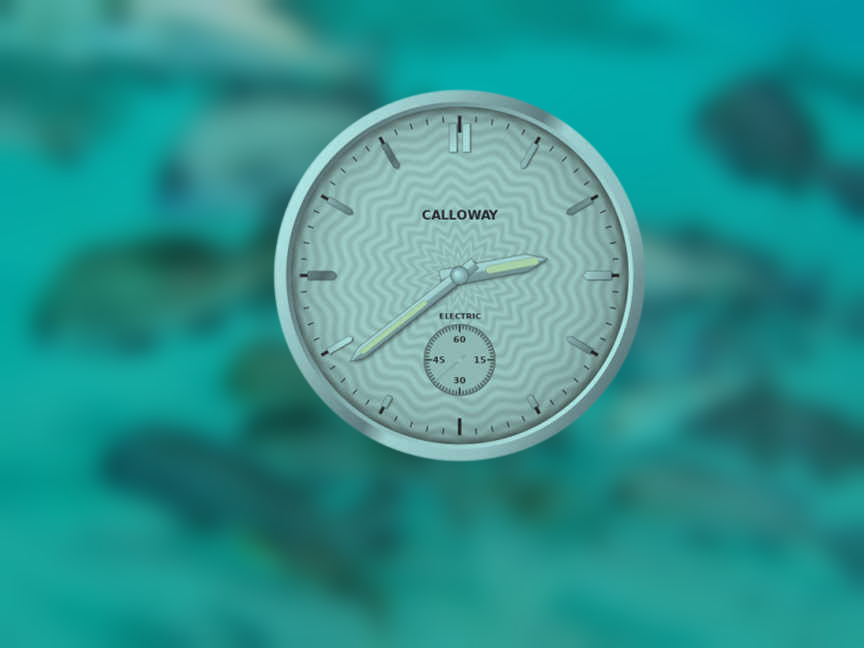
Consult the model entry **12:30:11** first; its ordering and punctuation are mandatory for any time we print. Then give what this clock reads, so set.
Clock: **2:38:38**
